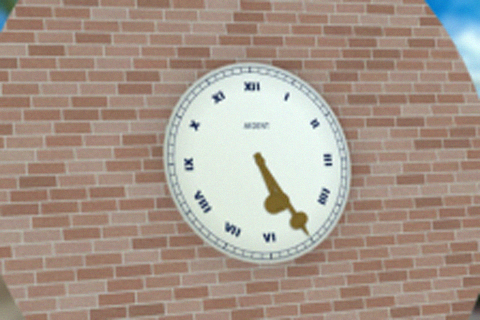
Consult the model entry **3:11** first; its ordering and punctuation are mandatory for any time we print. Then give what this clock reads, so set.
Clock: **5:25**
